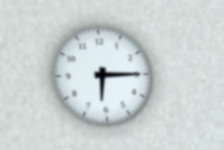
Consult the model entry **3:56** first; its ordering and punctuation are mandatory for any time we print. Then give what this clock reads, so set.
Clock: **6:15**
